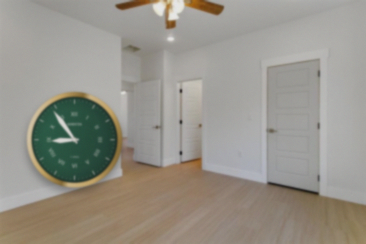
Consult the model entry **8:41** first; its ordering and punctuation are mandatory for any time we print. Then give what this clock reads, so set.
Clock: **8:54**
